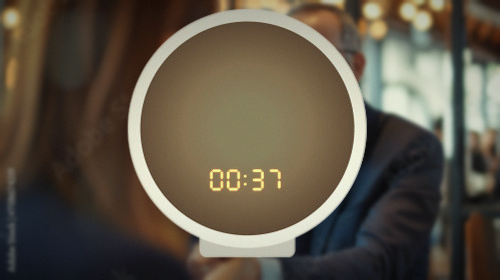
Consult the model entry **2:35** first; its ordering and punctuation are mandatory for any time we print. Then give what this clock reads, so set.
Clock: **0:37**
